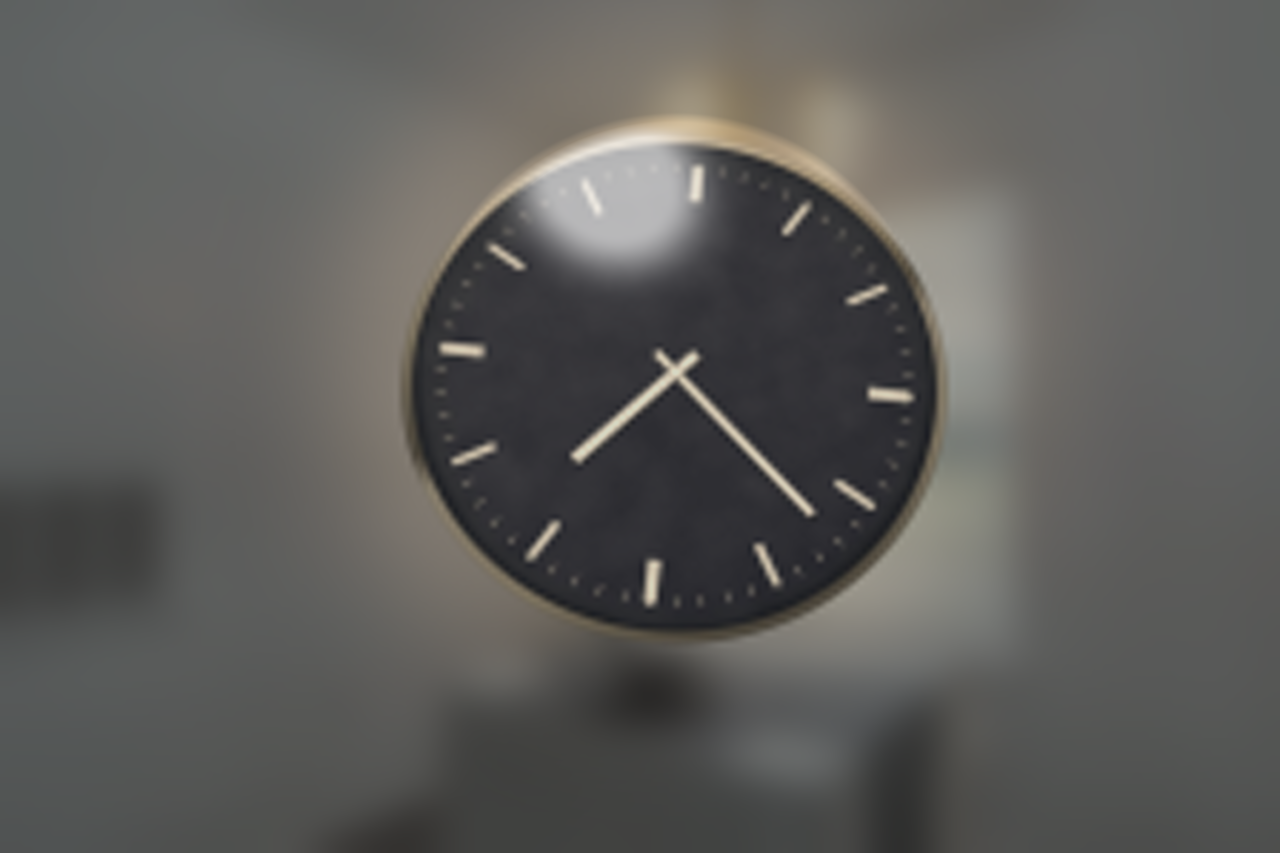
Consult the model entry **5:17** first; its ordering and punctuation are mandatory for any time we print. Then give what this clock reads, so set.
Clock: **7:22**
